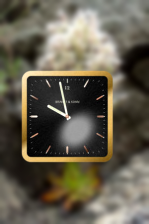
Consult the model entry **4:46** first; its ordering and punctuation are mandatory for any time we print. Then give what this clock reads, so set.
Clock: **9:58**
